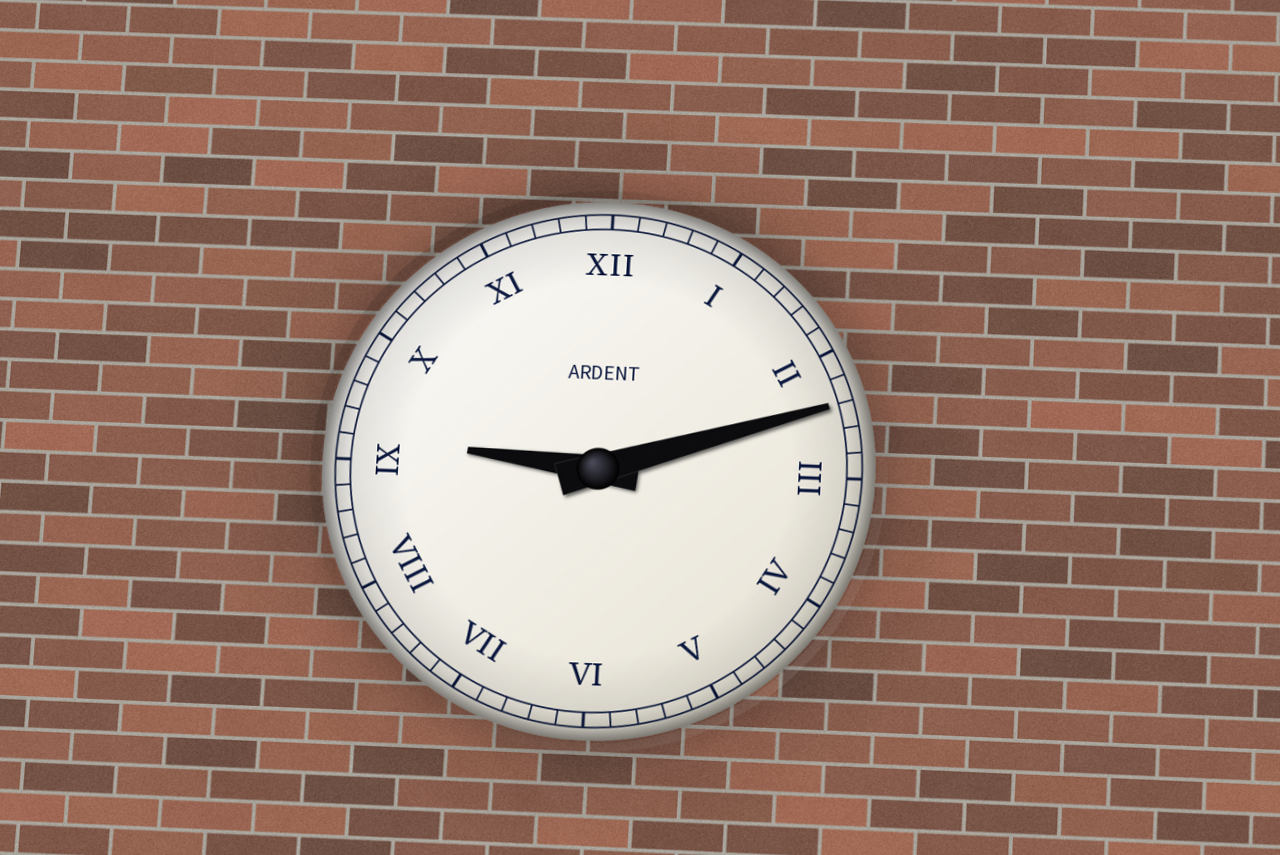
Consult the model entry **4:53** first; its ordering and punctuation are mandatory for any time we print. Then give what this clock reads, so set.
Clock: **9:12**
